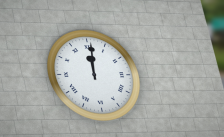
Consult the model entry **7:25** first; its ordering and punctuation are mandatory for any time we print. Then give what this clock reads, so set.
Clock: **12:01**
